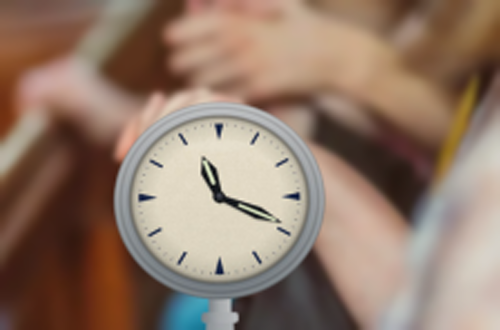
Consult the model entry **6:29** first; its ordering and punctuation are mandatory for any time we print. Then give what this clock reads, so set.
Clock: **11:19**
